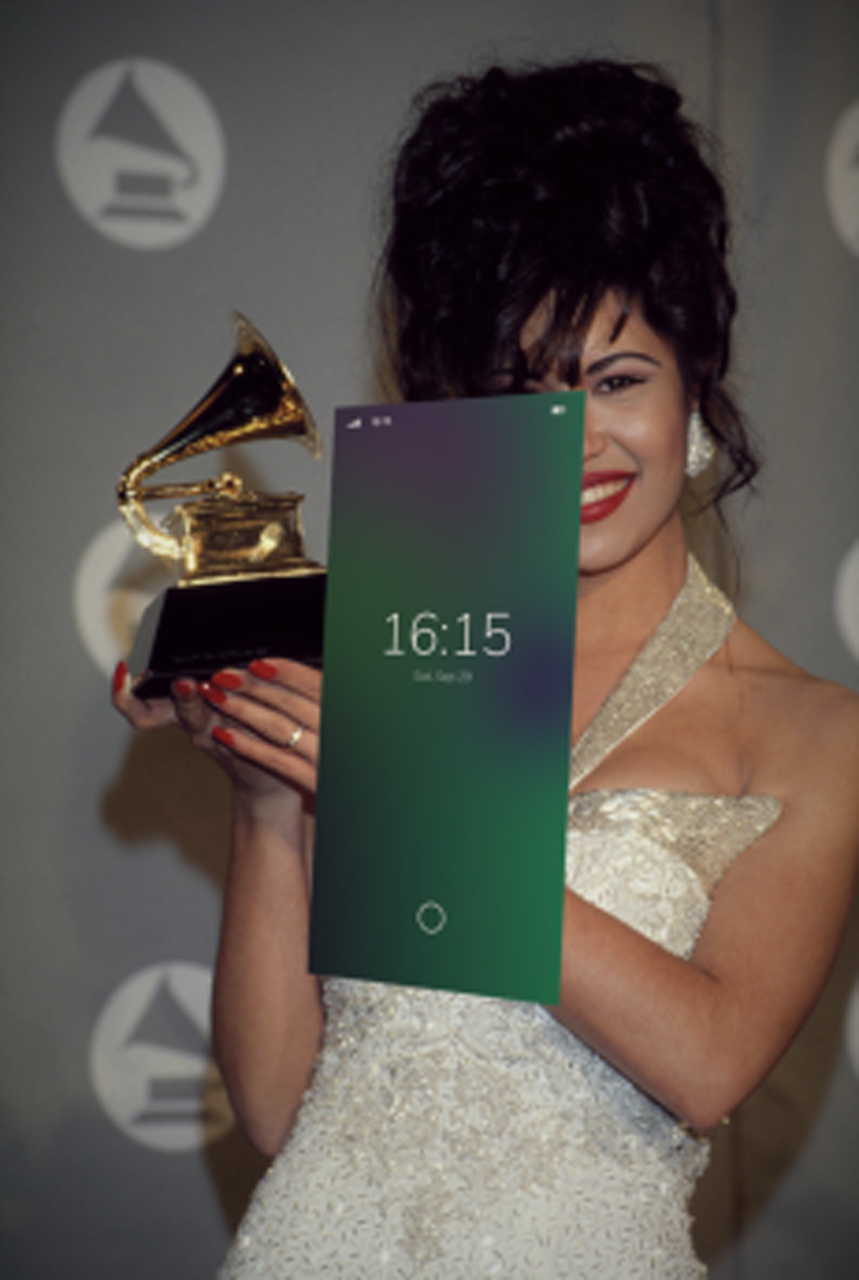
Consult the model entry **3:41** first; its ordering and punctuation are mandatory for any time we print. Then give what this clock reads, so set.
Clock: **16:15**
